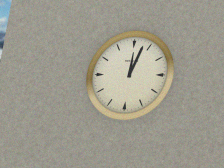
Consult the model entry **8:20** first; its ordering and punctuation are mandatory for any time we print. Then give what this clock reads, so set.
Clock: **12:03**
